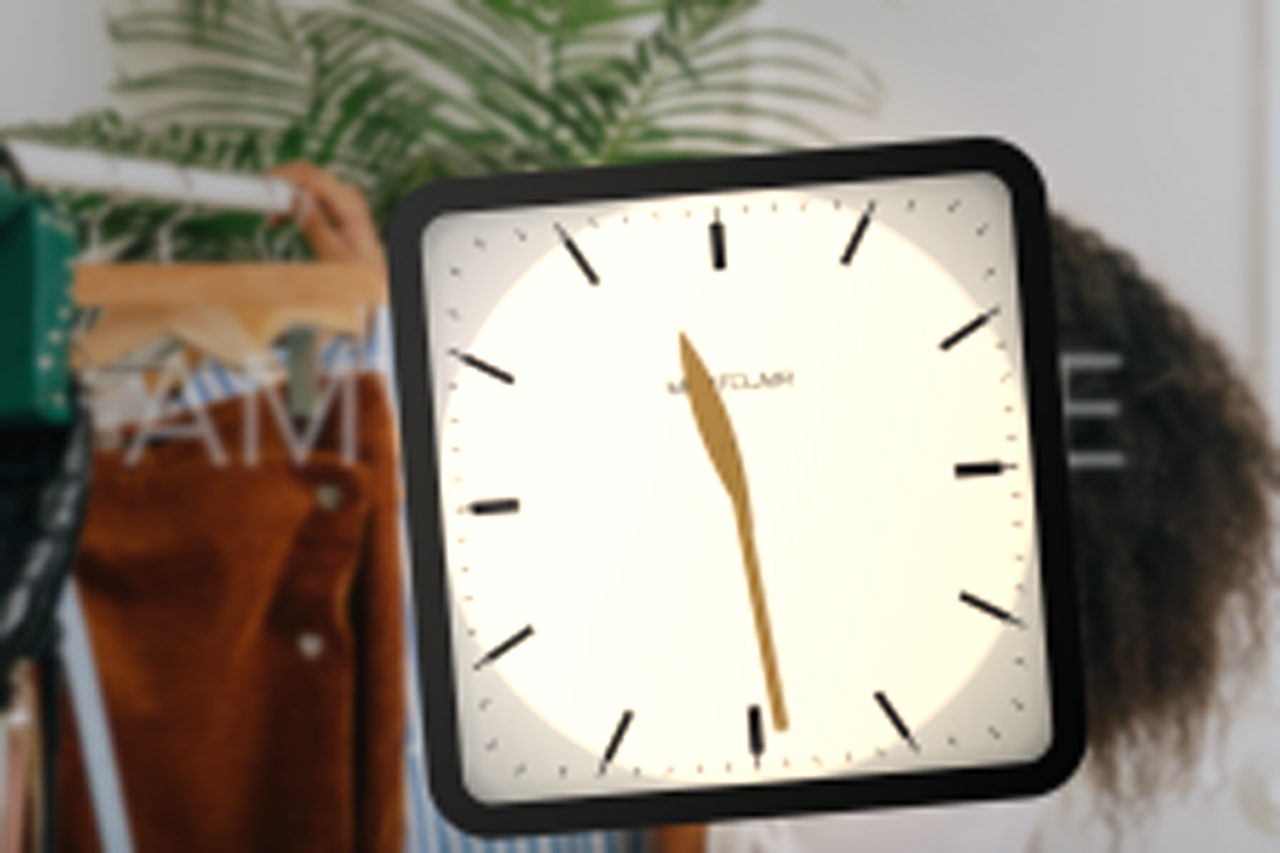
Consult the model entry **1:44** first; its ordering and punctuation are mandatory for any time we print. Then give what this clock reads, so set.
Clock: **11:29**
